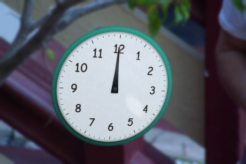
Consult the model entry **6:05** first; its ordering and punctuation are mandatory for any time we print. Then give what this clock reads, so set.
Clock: **12:00**
